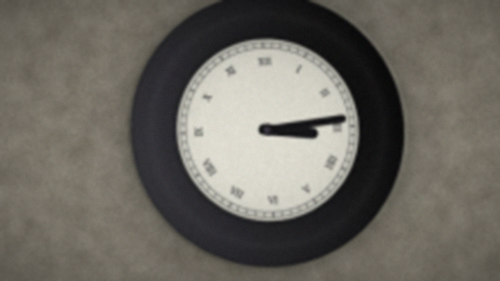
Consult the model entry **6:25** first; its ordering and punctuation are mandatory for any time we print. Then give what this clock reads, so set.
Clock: **3:14**
